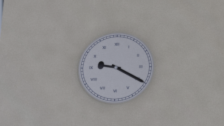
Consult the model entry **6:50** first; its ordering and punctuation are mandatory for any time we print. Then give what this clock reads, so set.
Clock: **9:20**
